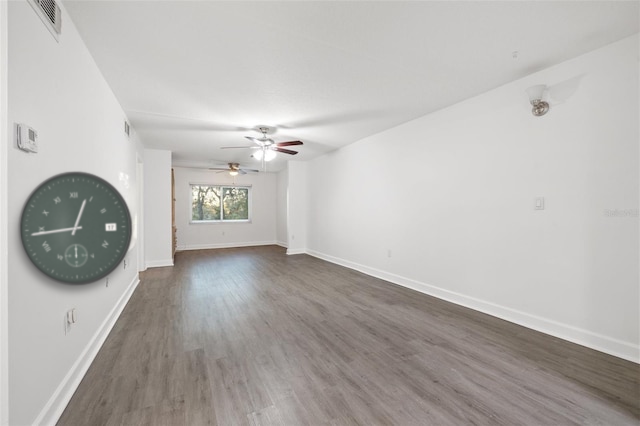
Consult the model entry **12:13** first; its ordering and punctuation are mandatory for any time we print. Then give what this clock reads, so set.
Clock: **12:44**
